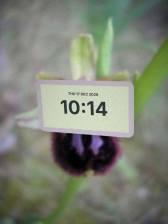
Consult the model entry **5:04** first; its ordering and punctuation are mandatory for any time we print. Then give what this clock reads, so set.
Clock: **10:14**
